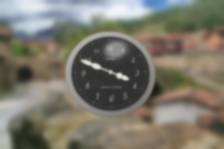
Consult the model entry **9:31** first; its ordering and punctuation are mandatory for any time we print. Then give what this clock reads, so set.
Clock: **3:49**
